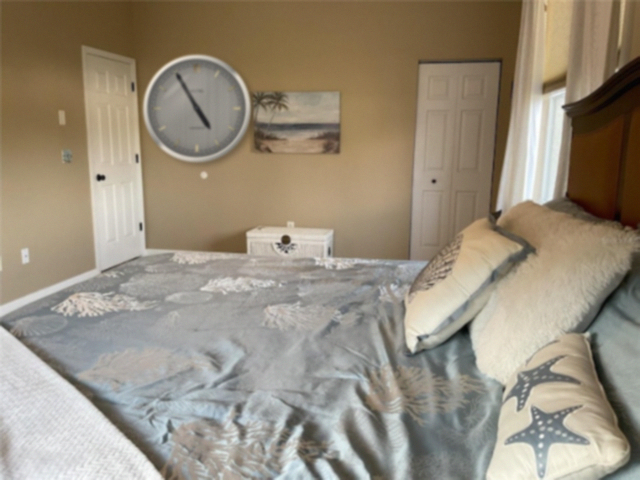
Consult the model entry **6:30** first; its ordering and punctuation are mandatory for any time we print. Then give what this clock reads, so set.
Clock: **4:55**
